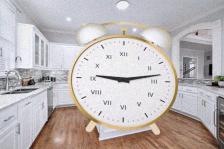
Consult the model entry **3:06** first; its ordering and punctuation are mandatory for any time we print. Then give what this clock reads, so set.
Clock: **9:13**
